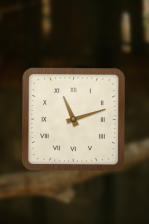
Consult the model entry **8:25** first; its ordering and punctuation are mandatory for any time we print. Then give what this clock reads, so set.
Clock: **11:12**
